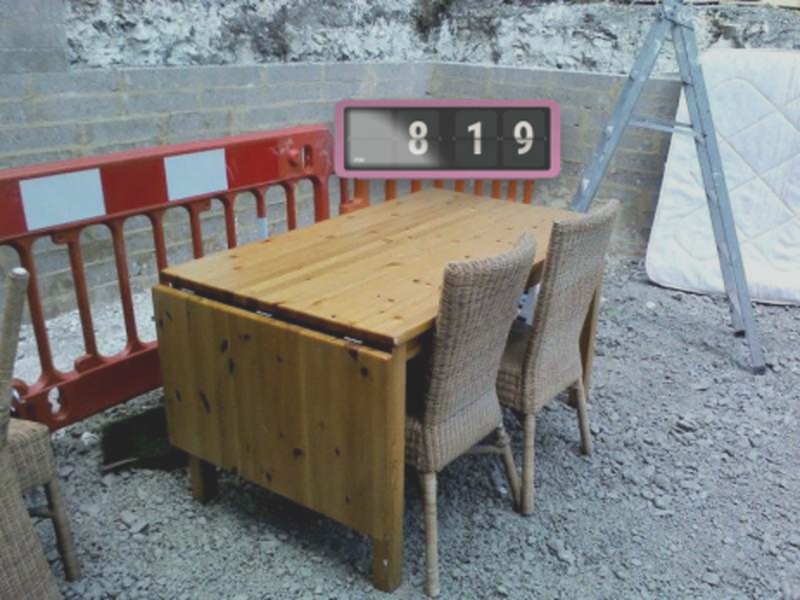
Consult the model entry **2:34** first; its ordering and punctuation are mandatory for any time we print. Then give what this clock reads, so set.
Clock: **8:19**
